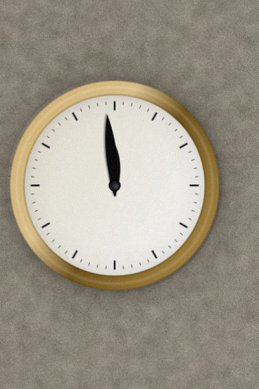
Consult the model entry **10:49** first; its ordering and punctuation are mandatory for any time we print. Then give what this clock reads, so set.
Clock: **11:59**
